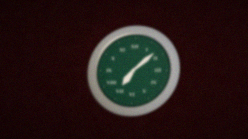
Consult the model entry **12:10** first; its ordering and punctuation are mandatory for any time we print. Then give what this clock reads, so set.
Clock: **7:08**
